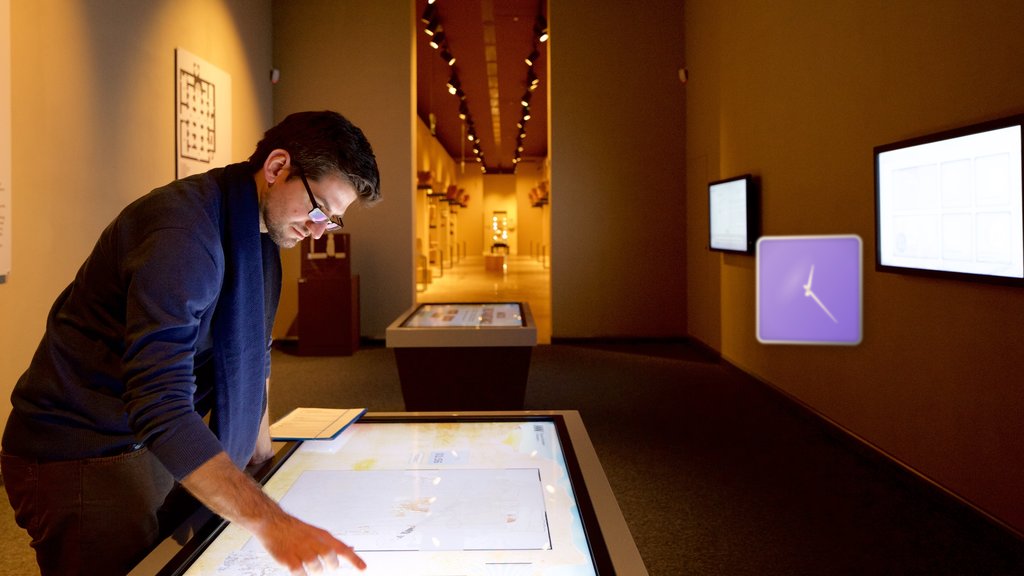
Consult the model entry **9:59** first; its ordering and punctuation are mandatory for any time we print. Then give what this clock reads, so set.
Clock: **12:23**
